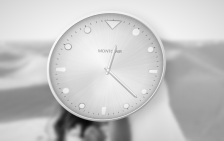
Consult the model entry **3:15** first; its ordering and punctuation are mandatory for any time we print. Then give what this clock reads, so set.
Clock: **12:22**
